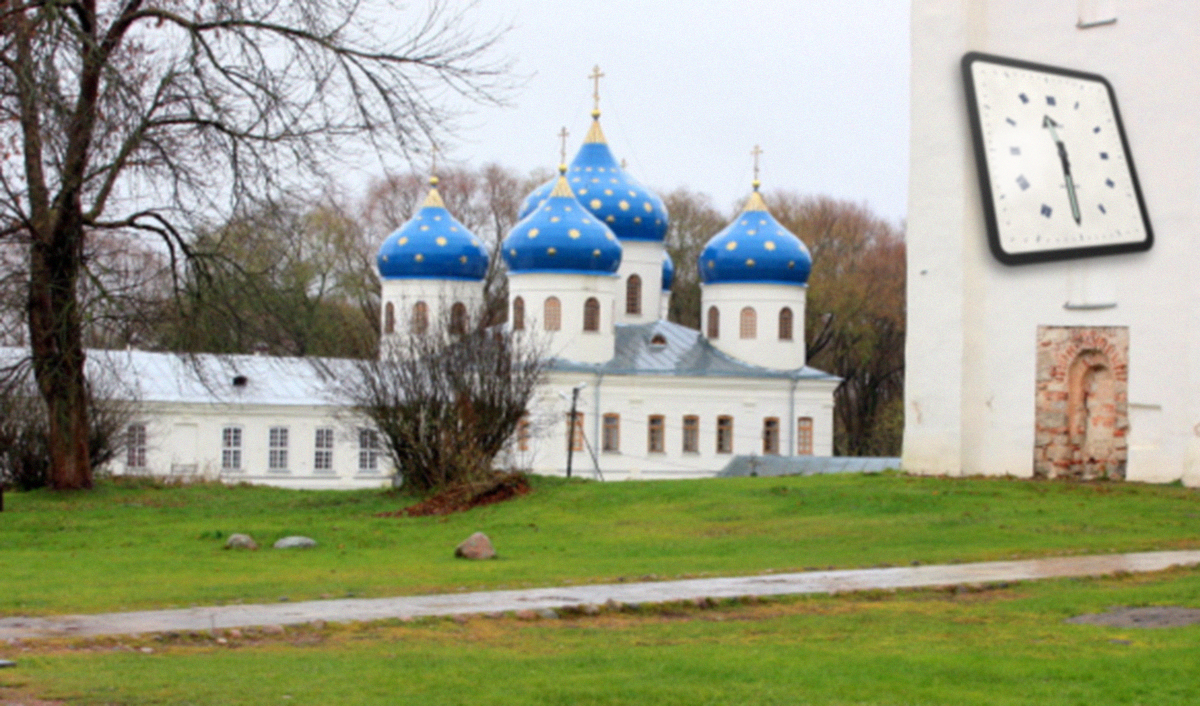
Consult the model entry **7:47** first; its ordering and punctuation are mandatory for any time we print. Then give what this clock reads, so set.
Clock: **11:30**
